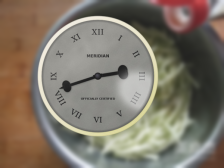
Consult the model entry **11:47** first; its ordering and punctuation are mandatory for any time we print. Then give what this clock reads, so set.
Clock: **2:42**
